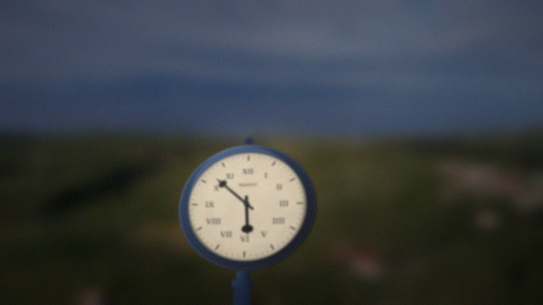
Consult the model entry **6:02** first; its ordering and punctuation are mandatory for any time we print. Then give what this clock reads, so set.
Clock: **5:52**
